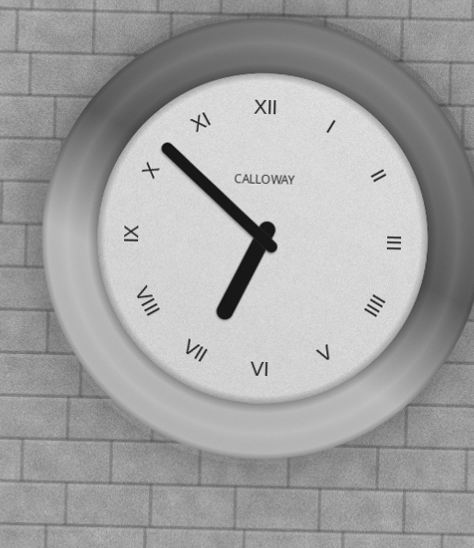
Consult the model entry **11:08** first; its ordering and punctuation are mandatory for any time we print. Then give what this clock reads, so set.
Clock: **6:52**
